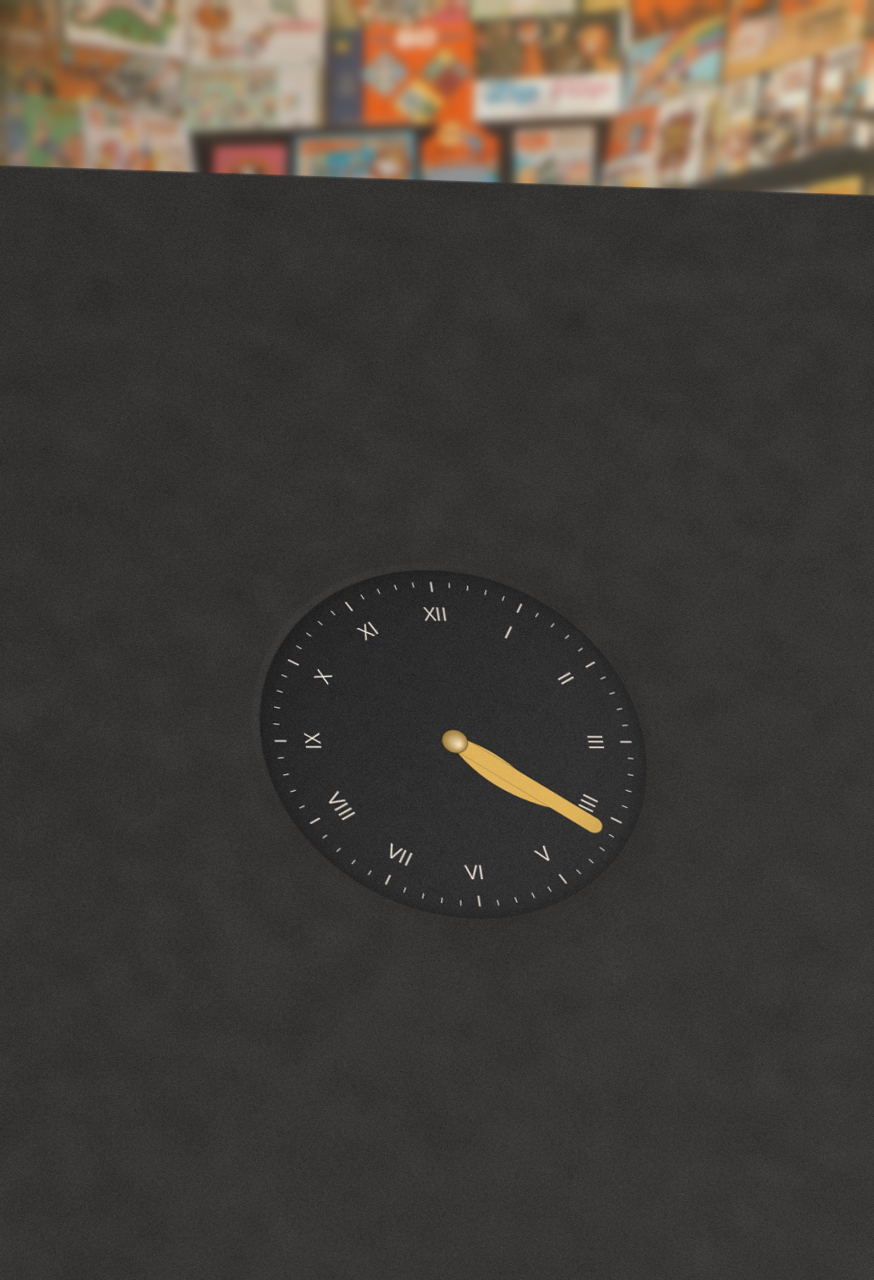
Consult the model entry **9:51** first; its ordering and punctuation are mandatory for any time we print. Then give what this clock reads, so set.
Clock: **4:21**
